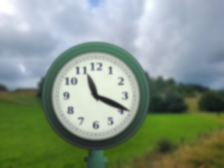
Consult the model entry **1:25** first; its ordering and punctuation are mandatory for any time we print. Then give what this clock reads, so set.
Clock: **11:19**
